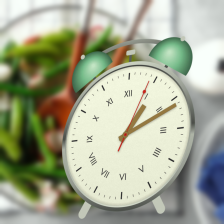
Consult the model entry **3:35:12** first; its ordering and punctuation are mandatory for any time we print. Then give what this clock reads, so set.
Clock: **1:11:04**
